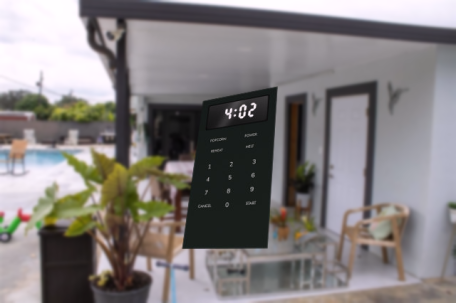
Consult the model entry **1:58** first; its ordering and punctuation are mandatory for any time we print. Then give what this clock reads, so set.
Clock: **4:02**
